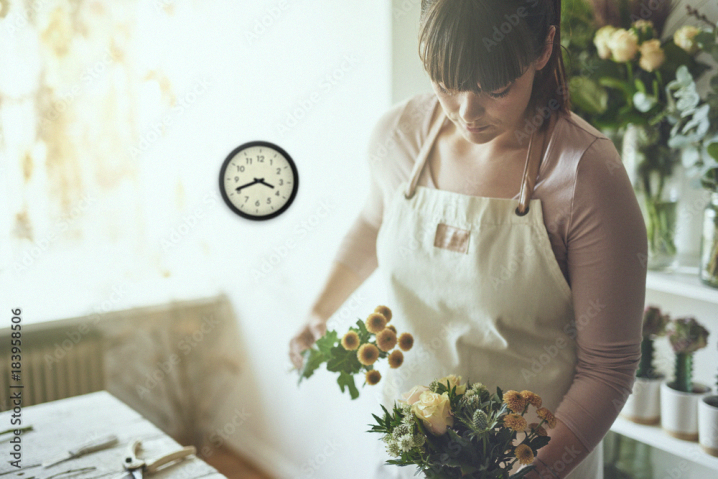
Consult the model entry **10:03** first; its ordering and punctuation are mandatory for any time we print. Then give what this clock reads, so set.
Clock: **3:41**
